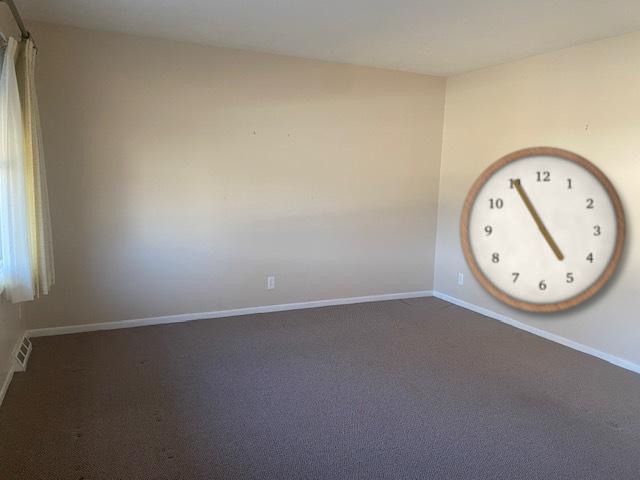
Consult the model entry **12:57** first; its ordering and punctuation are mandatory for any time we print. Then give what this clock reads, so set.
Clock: **4:55**
